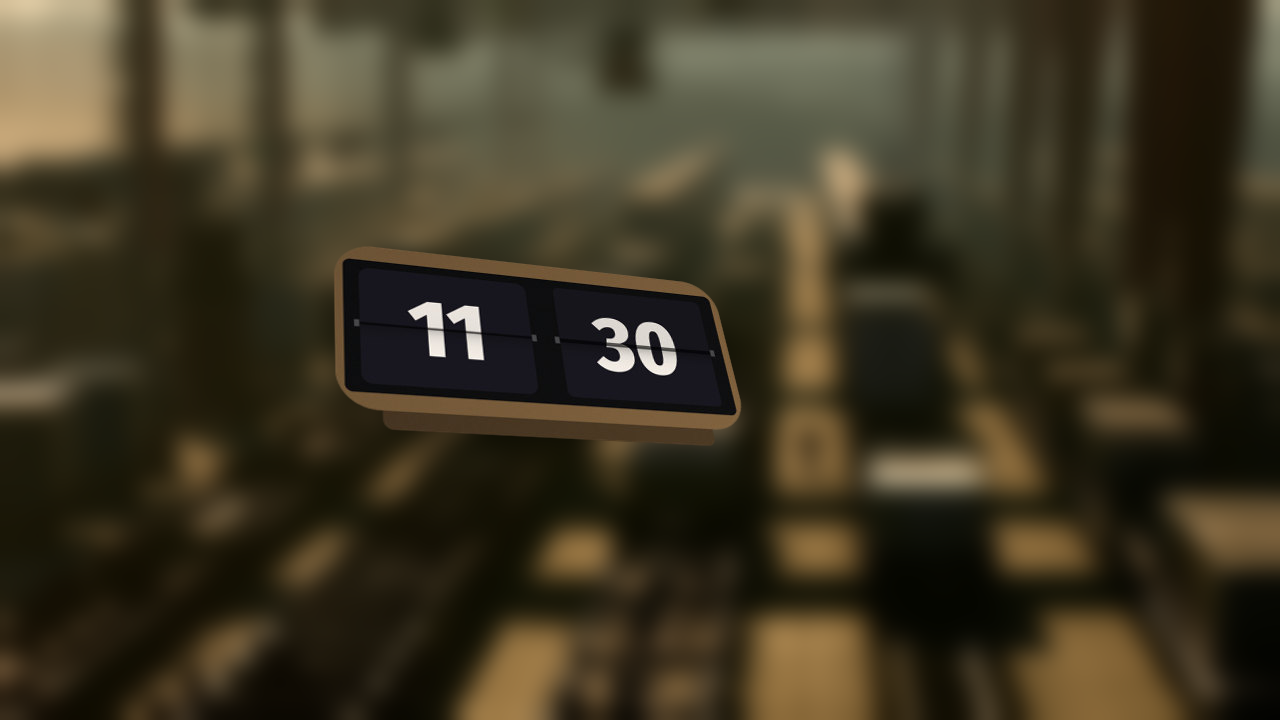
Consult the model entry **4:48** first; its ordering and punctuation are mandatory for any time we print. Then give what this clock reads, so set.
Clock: **11:30**
